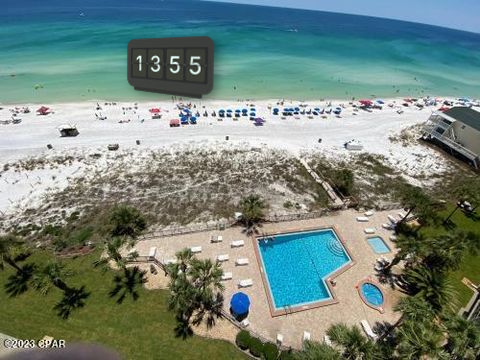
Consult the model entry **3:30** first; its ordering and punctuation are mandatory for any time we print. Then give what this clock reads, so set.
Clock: **13:55**
